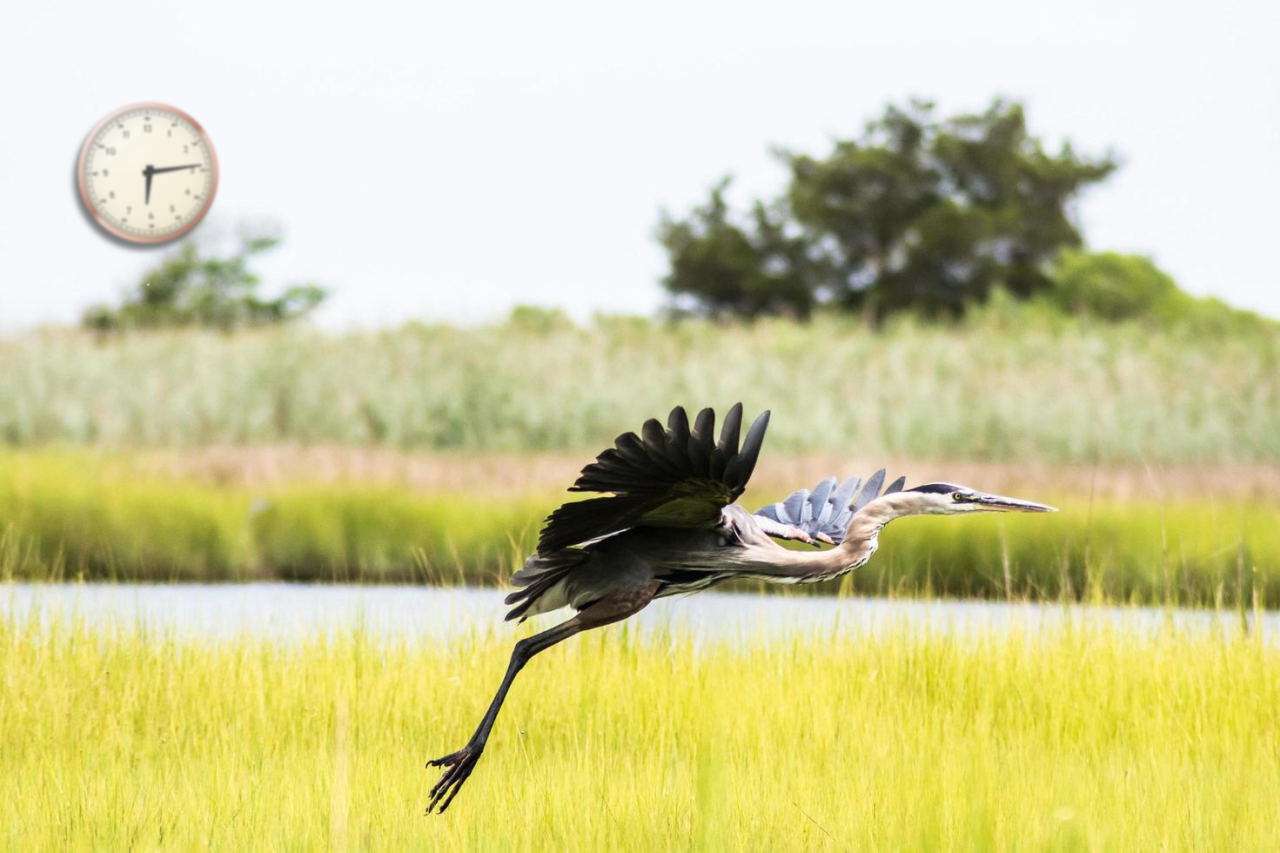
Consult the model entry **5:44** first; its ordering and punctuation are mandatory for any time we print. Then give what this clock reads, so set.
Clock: **6:14**
